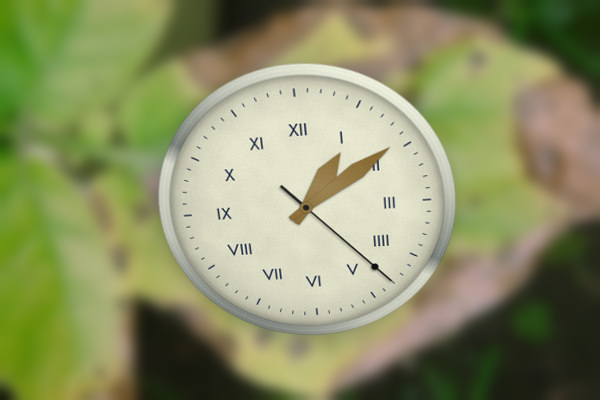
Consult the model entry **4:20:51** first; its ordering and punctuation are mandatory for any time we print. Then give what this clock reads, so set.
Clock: **1:09:23**
